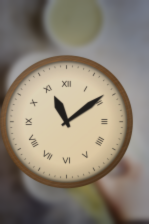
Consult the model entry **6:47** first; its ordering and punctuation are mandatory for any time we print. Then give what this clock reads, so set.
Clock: **11:09**
